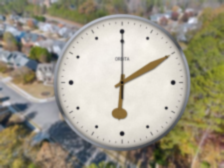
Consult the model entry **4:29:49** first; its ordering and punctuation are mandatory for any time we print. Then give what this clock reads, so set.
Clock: **6:10:00**
